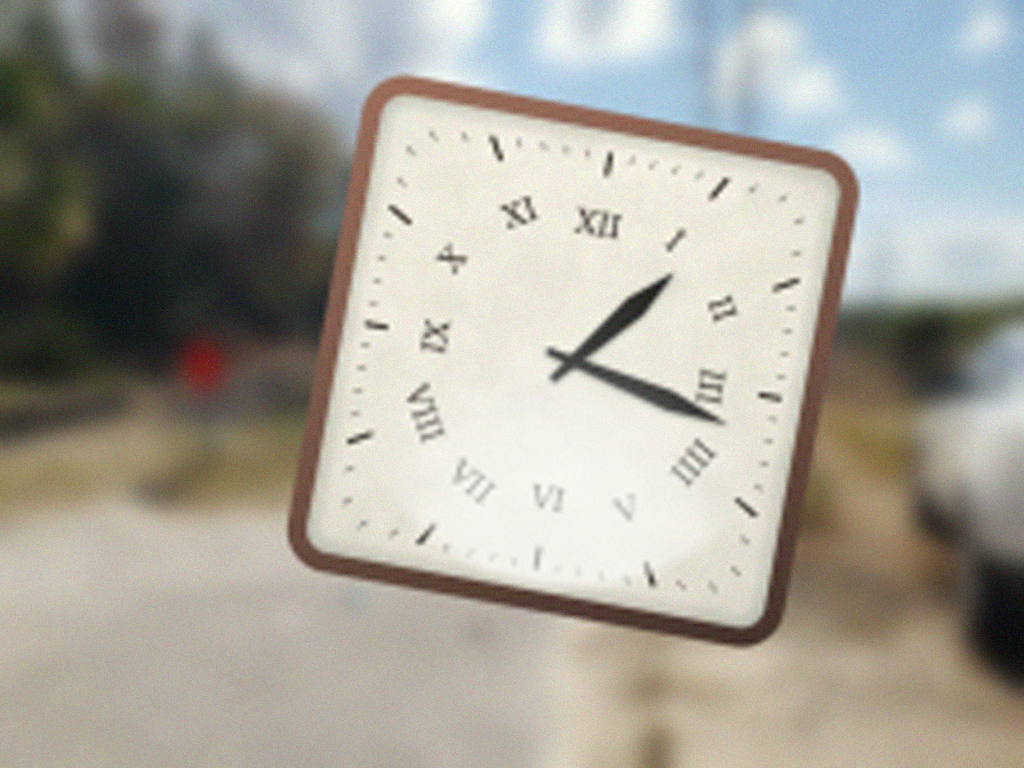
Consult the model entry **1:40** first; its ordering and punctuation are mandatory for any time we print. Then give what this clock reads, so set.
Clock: **1:17**
